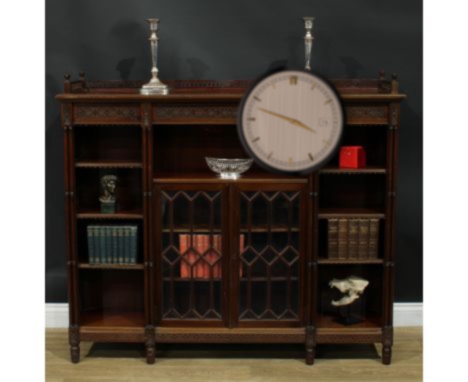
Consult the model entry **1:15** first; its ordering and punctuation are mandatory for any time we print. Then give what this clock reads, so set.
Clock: **3:48**
